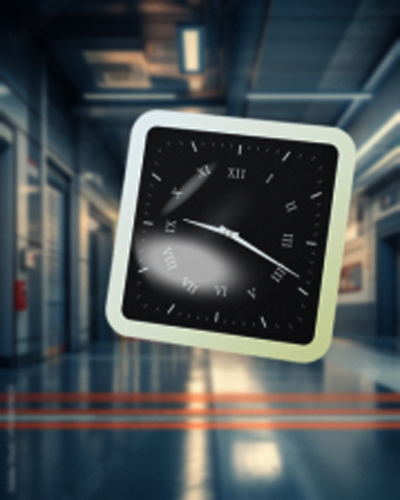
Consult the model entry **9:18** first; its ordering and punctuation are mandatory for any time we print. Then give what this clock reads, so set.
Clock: **9:19**
